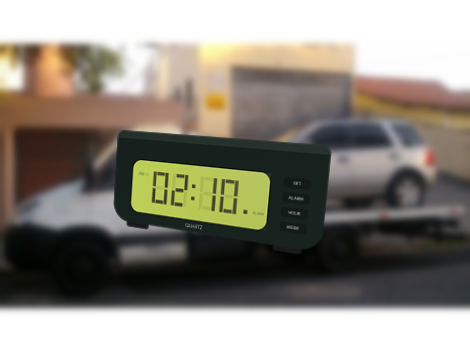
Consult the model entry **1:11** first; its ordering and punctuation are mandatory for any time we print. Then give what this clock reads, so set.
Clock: **2:10**
